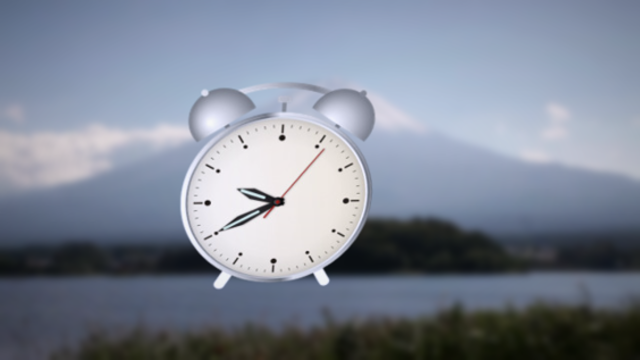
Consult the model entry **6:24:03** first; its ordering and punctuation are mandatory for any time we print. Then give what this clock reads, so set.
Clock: **9:40:06**
